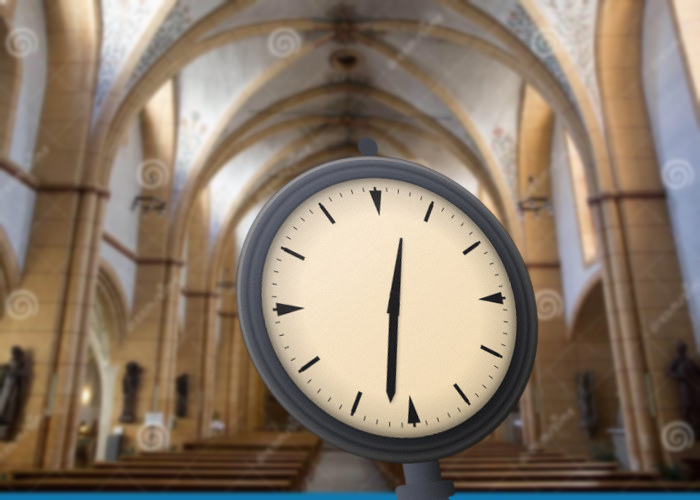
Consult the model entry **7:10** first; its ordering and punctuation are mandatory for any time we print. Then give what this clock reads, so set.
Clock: **12:32**
